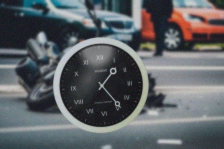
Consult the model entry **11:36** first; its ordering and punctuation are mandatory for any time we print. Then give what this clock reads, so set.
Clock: **1:24**
